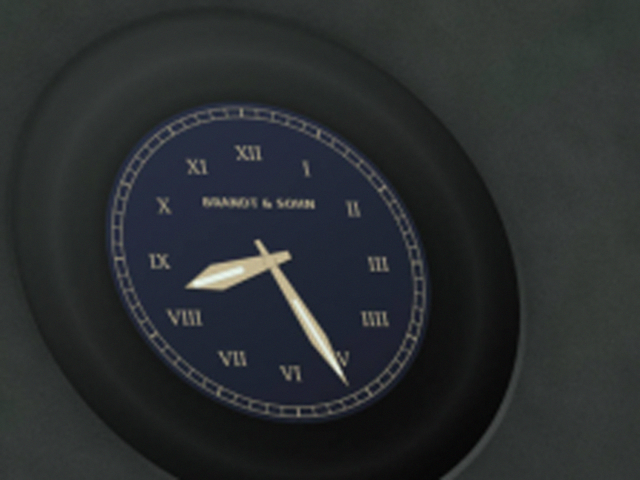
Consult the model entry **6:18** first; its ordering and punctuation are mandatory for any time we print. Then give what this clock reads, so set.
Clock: **8:26**
